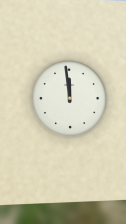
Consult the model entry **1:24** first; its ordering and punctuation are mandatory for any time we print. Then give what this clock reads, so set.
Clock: **11:59**
